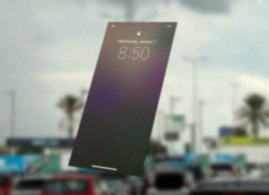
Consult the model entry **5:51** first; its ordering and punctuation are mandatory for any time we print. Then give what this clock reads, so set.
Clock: **8:50**
